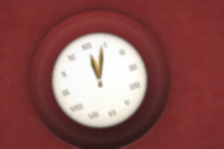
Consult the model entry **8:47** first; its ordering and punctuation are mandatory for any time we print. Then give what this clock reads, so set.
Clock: **12:04**
